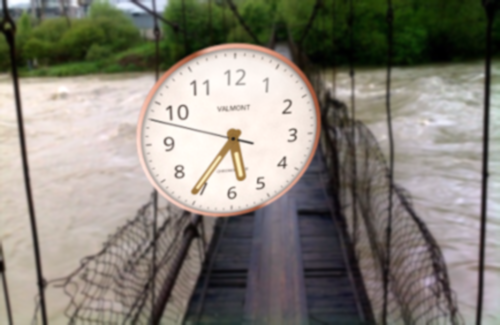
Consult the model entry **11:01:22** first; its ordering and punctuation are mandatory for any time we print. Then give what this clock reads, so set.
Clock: **5:35:48**
